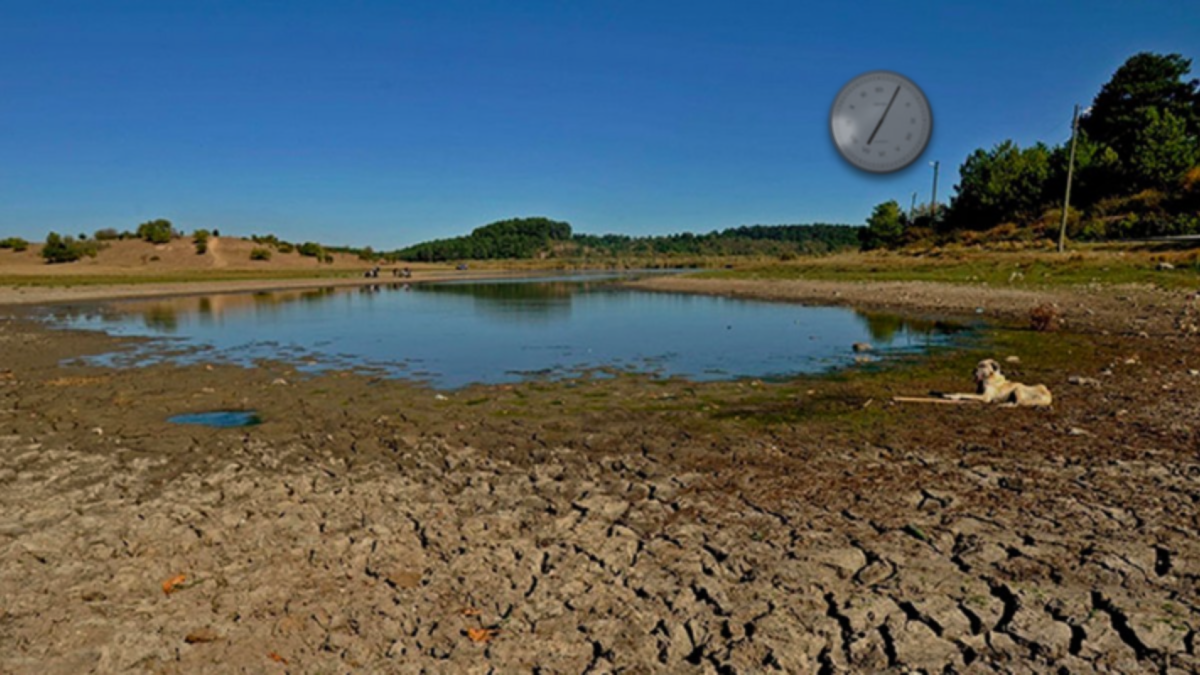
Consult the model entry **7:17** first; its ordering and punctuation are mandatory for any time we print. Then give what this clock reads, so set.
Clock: **7:05**
